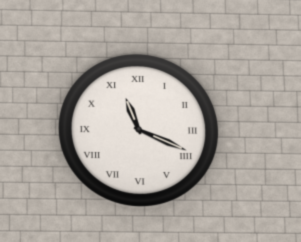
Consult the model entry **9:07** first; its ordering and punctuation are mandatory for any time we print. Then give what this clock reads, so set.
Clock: **11:19**
